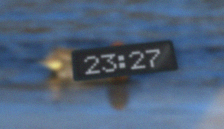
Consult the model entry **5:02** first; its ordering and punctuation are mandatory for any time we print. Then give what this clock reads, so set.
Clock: **23:27**
